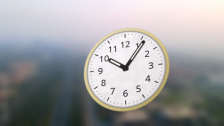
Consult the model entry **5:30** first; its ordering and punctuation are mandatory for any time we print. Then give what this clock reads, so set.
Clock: **10:06**
